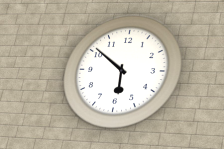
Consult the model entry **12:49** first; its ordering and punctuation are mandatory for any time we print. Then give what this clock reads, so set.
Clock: **5:51**
